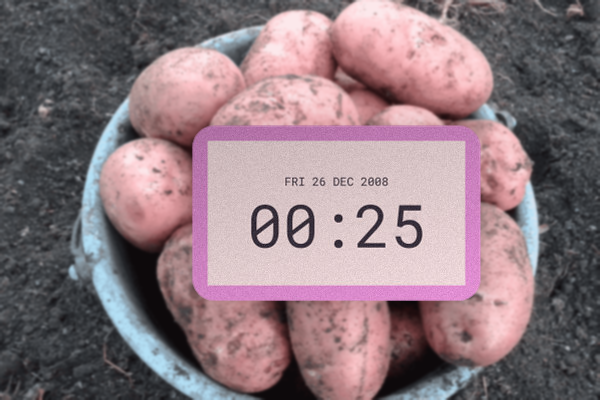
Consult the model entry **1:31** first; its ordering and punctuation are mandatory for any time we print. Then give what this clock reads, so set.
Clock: **0:25**
